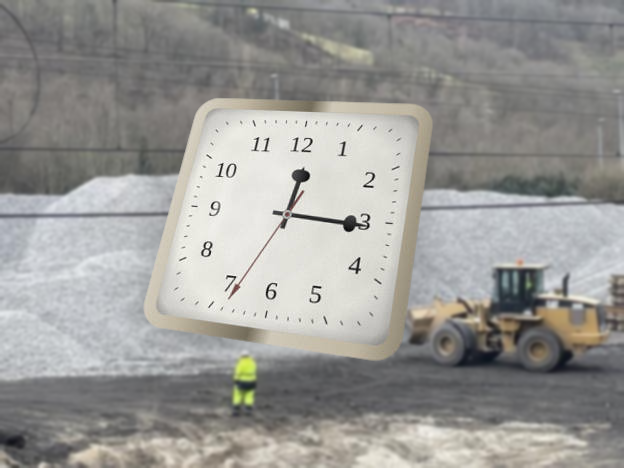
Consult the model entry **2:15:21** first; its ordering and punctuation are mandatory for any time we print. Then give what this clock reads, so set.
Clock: **12:15:34**
